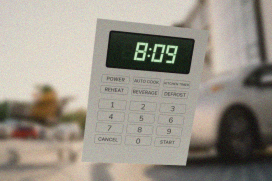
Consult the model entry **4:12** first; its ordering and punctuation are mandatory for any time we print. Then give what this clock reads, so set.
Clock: **8:09**
